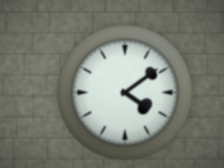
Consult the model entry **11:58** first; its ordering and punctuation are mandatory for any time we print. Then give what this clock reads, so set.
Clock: **4:09**
